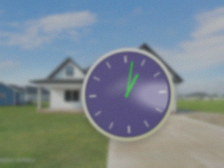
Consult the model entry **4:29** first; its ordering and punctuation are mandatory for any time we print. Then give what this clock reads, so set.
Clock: **1:02**
